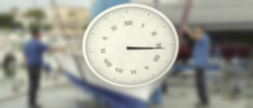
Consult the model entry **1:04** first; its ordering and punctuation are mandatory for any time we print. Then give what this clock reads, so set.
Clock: **3:16**
